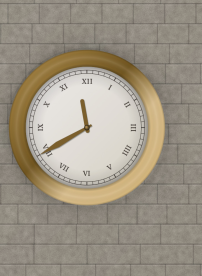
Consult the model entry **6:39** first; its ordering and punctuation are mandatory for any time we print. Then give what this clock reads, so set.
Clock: **11:40**
